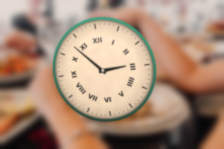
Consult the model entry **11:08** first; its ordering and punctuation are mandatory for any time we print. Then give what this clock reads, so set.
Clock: **2:53**
